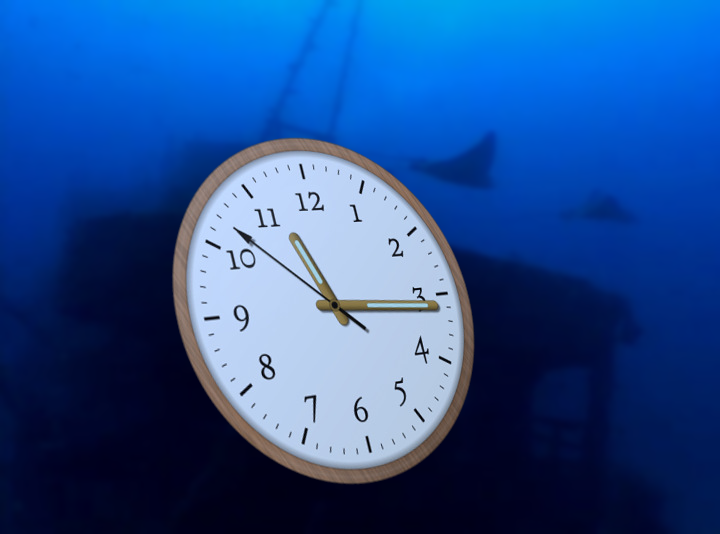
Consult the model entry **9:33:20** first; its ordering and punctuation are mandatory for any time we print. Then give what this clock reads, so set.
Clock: **11:15:52**
